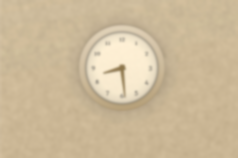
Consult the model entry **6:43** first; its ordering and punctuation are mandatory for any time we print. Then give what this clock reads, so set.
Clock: **8:29**
